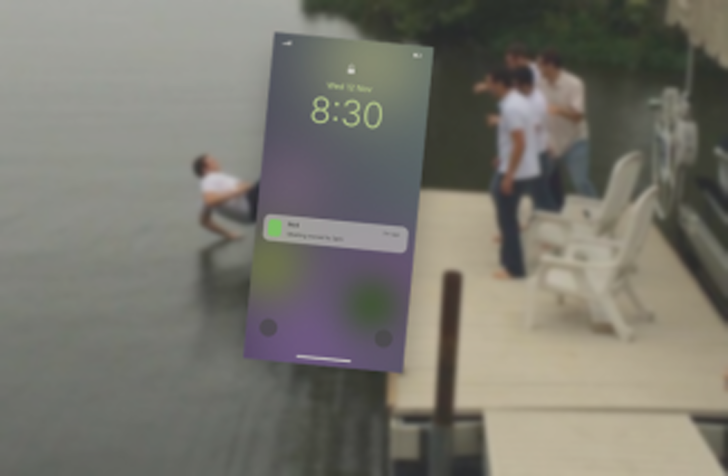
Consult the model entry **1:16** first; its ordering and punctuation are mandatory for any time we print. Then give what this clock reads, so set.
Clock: **8:30**
